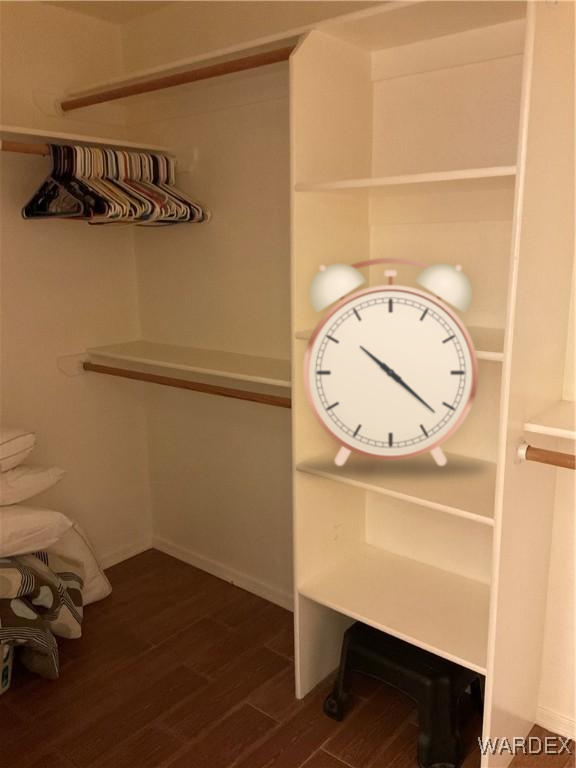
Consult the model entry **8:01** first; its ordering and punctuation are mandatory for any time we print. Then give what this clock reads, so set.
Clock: **10:22**
